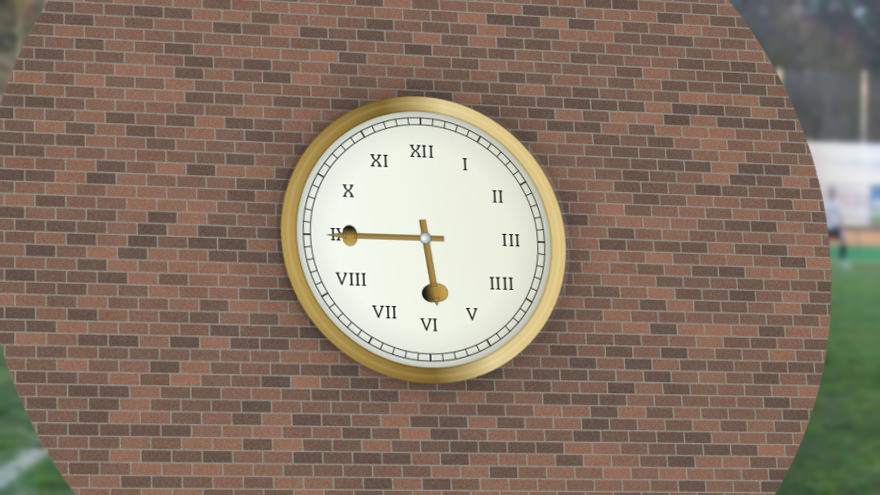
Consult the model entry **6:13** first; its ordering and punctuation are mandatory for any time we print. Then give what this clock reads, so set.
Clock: **5:45**
